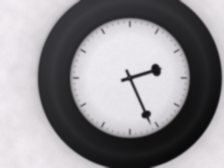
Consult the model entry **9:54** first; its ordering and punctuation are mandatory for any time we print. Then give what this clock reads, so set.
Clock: **2:26**
